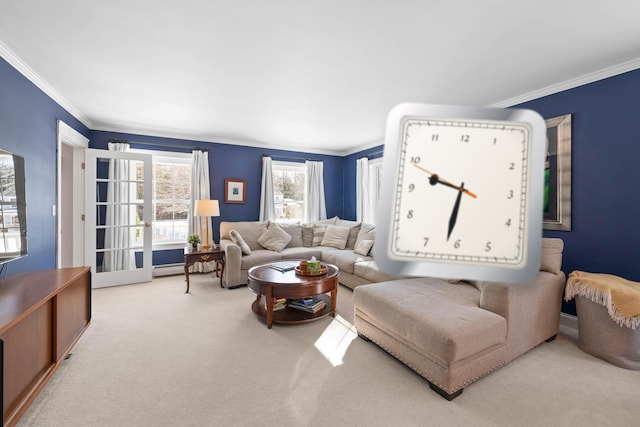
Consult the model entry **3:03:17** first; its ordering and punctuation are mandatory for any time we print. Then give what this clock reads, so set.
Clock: **9:31:49**
